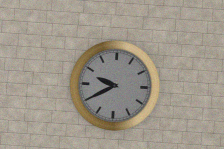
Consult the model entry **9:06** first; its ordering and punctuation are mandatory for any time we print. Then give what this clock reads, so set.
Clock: **9:40**
